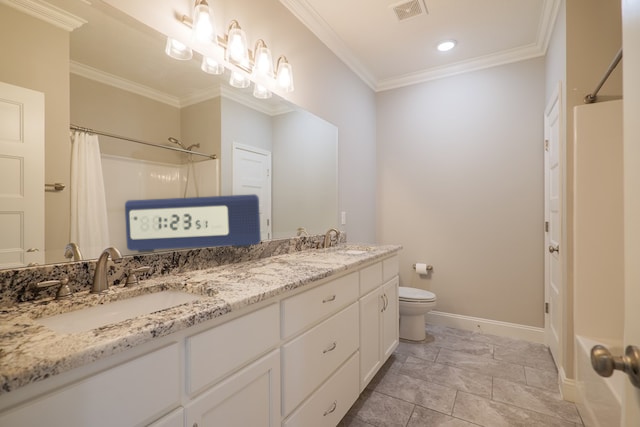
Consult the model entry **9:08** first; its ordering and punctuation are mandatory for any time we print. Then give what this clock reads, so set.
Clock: **1:23**
